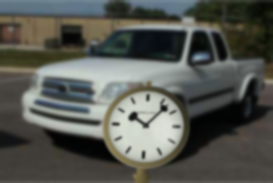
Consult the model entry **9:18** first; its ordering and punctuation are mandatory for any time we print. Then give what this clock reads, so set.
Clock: **10:07**
